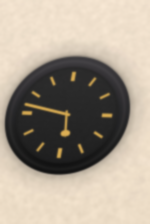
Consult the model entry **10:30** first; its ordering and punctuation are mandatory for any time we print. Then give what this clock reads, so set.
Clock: **5:47**
